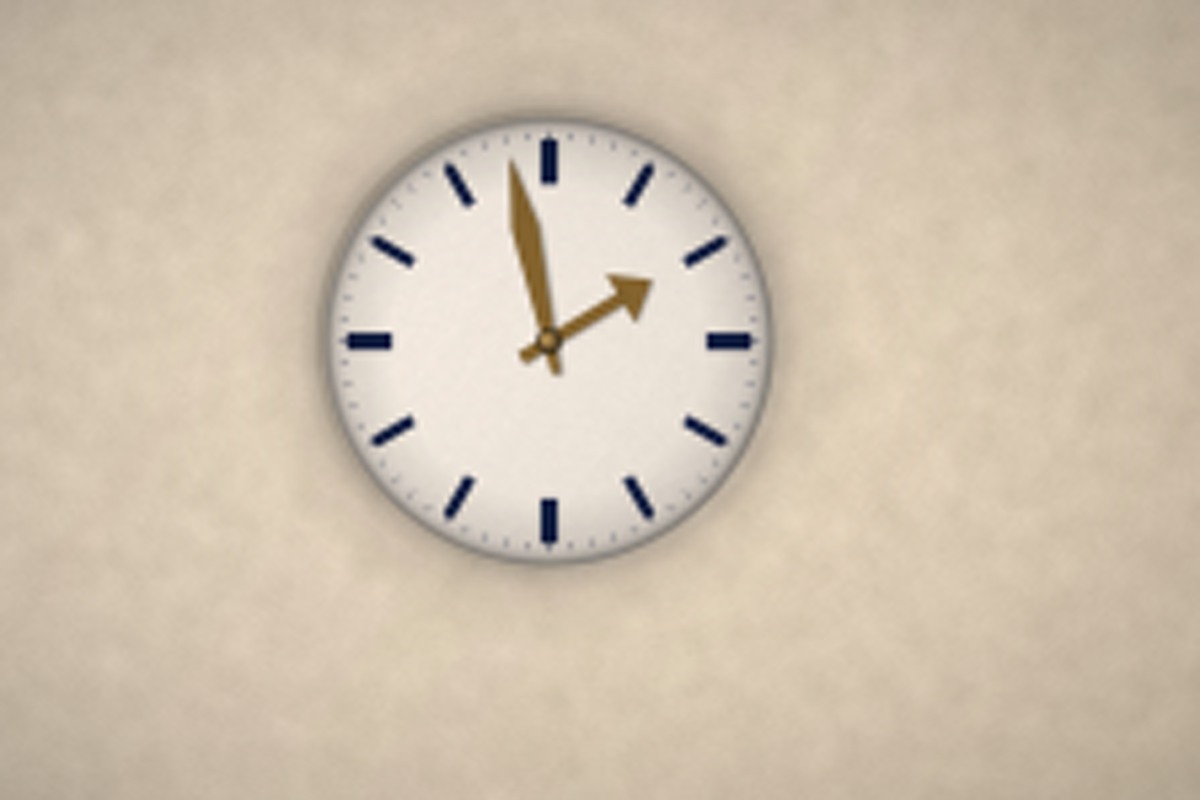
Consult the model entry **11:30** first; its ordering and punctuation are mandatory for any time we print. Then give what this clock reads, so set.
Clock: **1:58**
